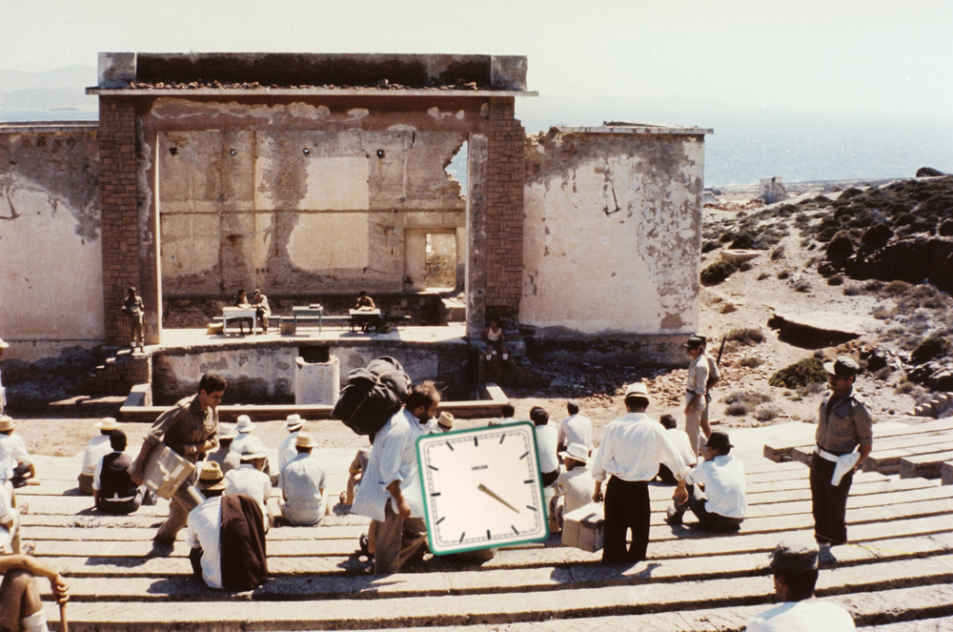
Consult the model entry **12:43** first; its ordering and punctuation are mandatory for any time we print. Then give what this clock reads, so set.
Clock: **4:22**
